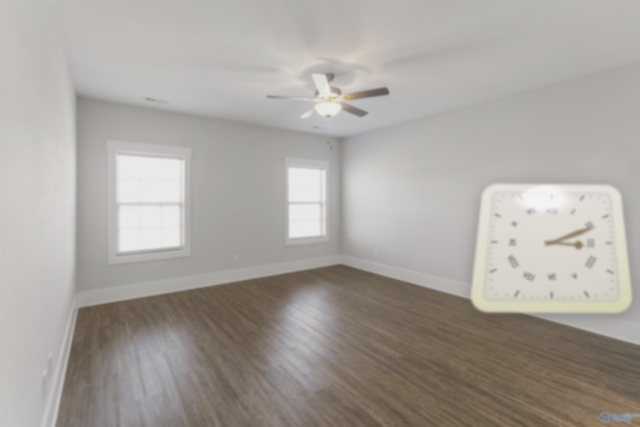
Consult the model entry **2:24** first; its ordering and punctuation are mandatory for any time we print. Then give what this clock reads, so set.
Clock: **3:11**
